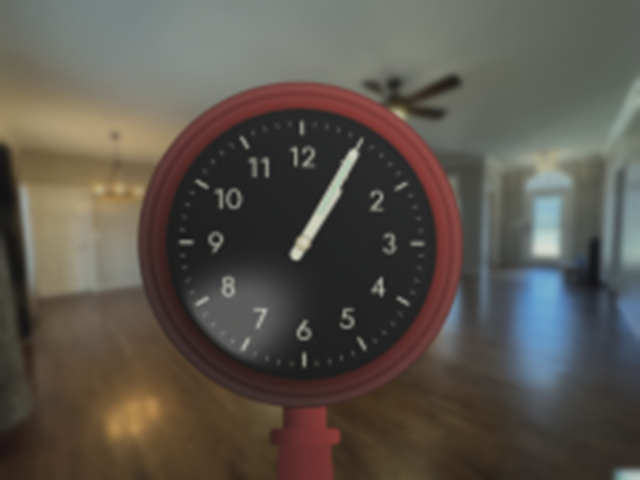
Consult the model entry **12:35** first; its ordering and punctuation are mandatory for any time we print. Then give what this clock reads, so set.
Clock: **1:05**
